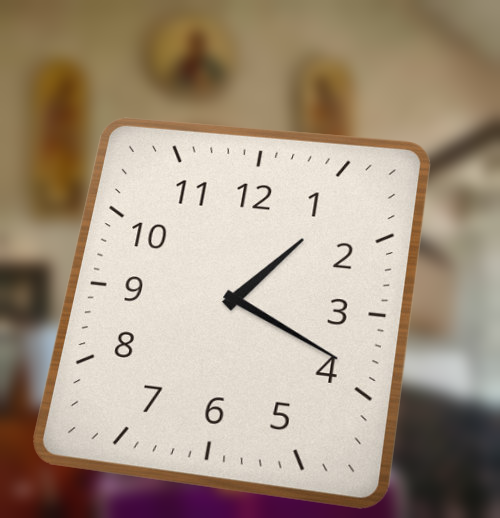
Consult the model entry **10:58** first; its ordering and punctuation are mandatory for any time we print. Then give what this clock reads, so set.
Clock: **1:19**
